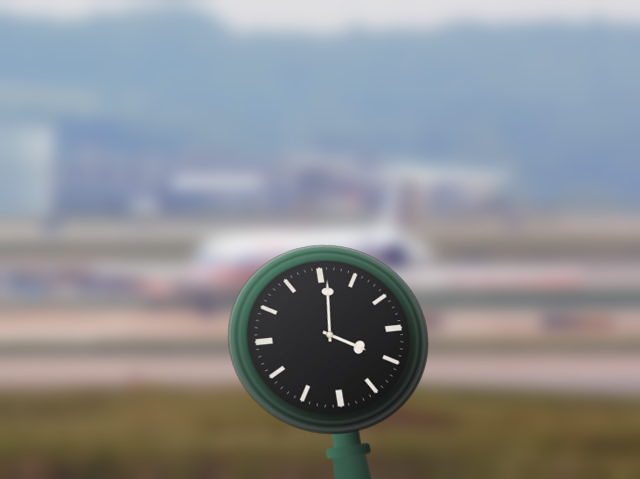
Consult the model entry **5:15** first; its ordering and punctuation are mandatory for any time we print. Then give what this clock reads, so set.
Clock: **4:01**
